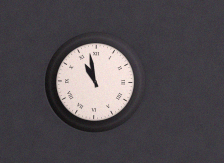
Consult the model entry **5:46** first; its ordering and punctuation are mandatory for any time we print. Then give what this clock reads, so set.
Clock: **10:58**
